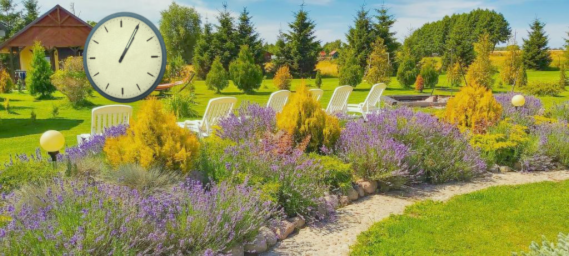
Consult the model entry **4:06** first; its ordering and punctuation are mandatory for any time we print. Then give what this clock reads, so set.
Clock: **1:05**
